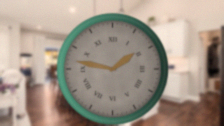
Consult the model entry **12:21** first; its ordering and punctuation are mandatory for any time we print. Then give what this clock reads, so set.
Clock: **1:47**
